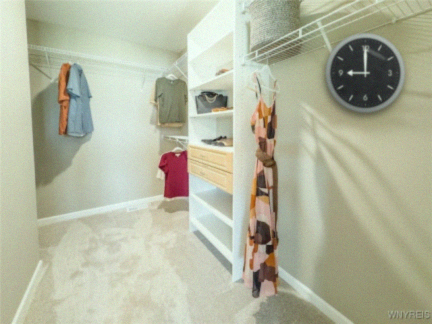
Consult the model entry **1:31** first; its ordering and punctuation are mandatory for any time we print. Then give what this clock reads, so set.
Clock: **9:00**
